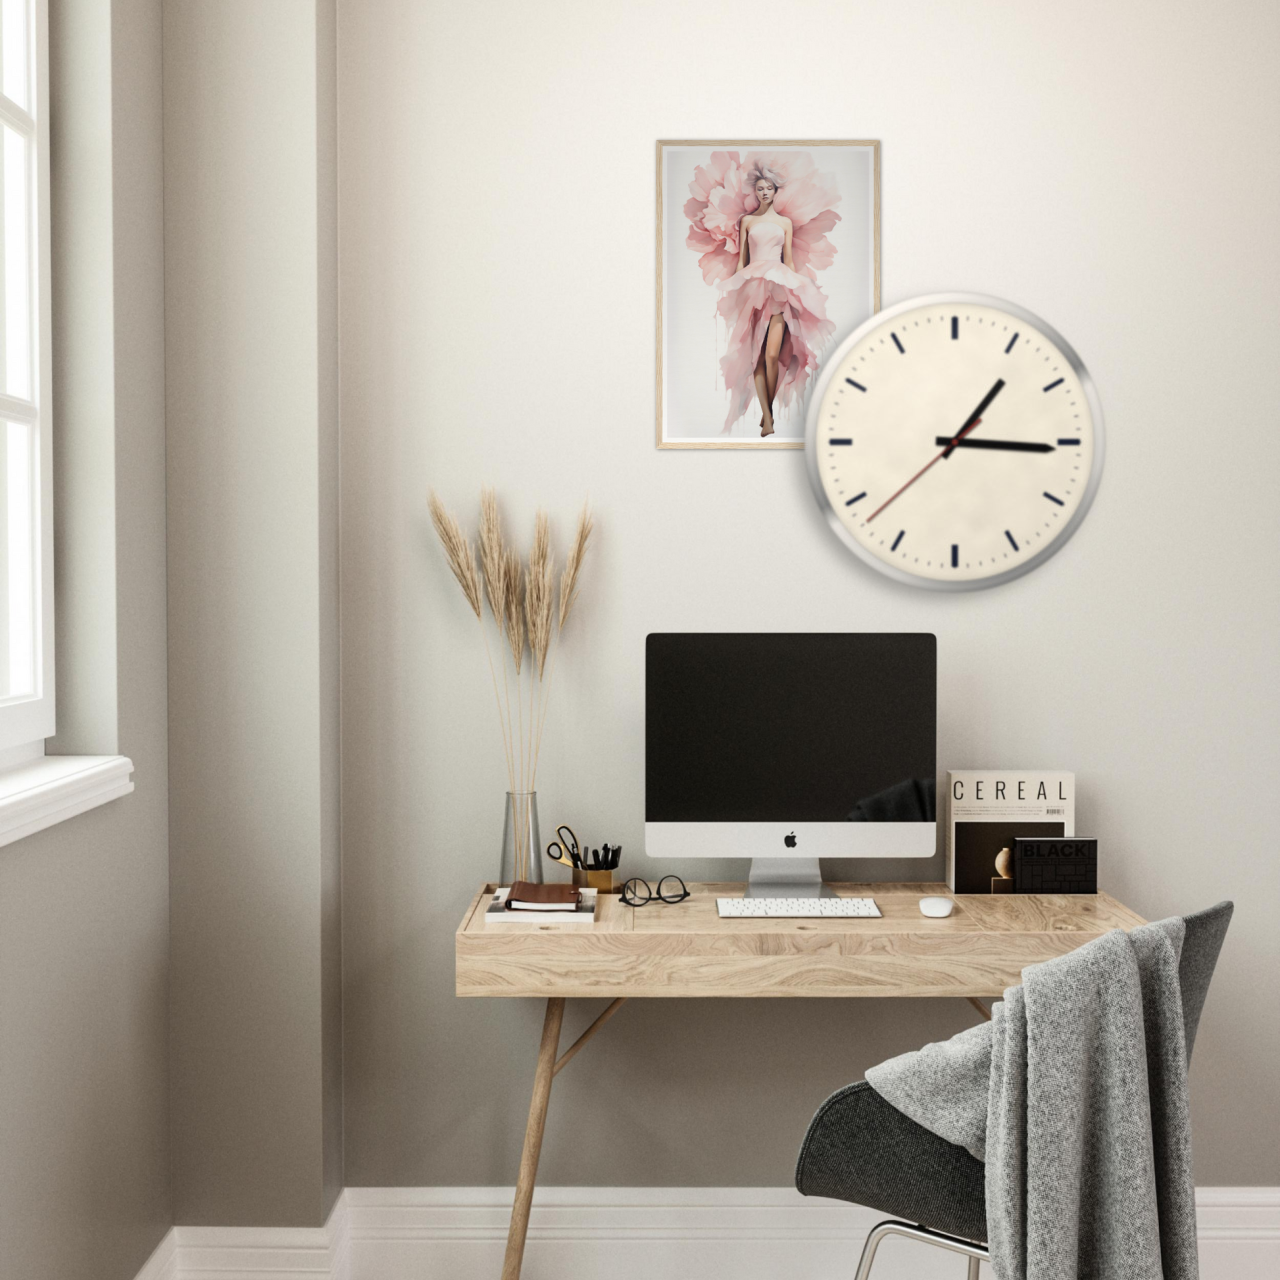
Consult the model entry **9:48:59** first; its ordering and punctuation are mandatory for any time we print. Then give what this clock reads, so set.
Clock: **1:15:38**
